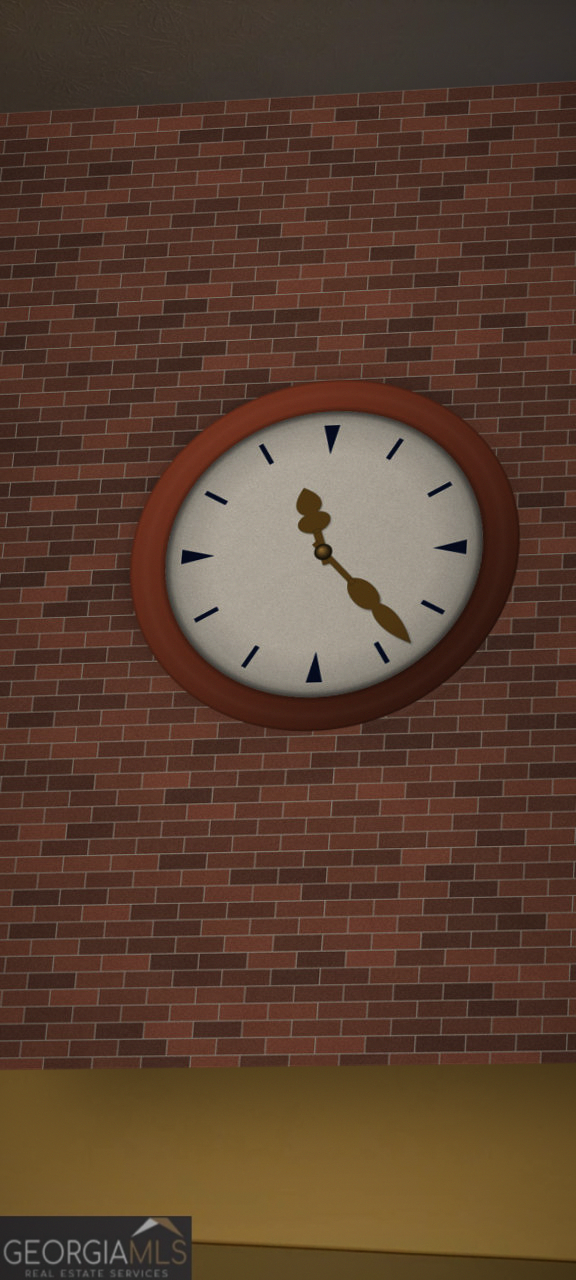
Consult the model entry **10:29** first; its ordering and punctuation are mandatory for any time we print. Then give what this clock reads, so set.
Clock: **11:23**
